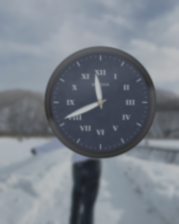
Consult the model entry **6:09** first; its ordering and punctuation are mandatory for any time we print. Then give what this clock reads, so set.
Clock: **11:41**
